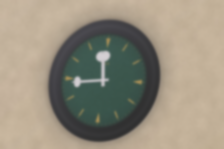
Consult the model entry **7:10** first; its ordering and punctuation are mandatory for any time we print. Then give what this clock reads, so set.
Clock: **11:44**
